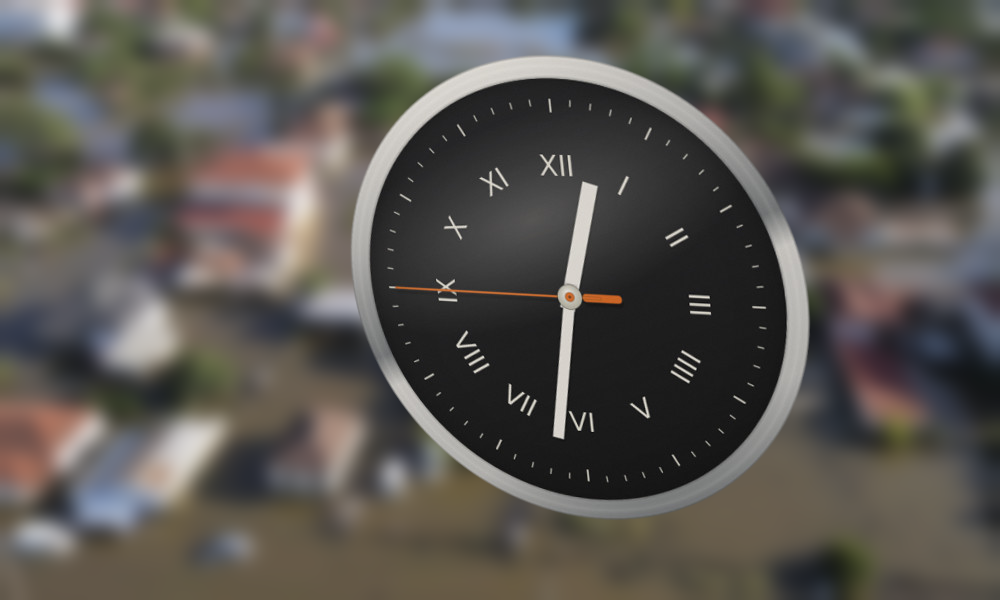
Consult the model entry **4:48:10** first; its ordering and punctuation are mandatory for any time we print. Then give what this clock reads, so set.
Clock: **12:31:45**
